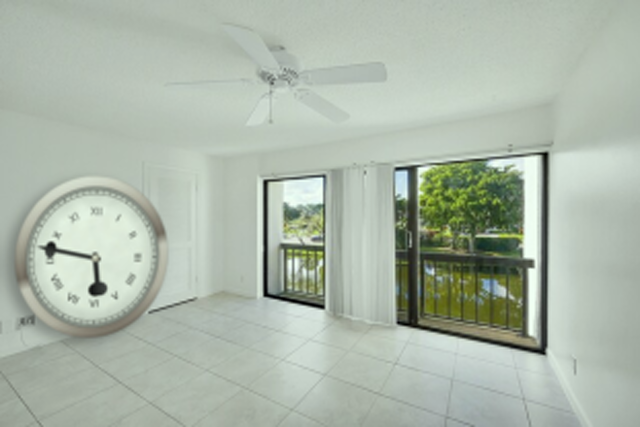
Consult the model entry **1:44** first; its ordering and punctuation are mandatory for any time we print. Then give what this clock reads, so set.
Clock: **5:47**
